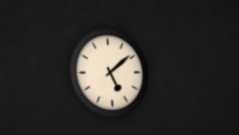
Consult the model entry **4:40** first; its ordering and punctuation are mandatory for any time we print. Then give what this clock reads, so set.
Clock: **5:09**
